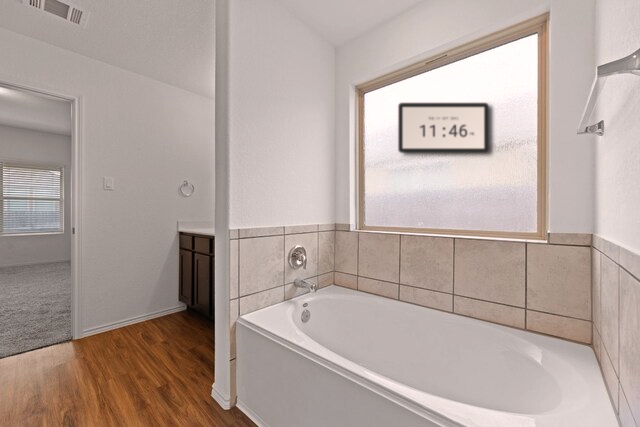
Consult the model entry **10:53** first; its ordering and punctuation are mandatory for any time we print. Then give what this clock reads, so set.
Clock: **11:46**
